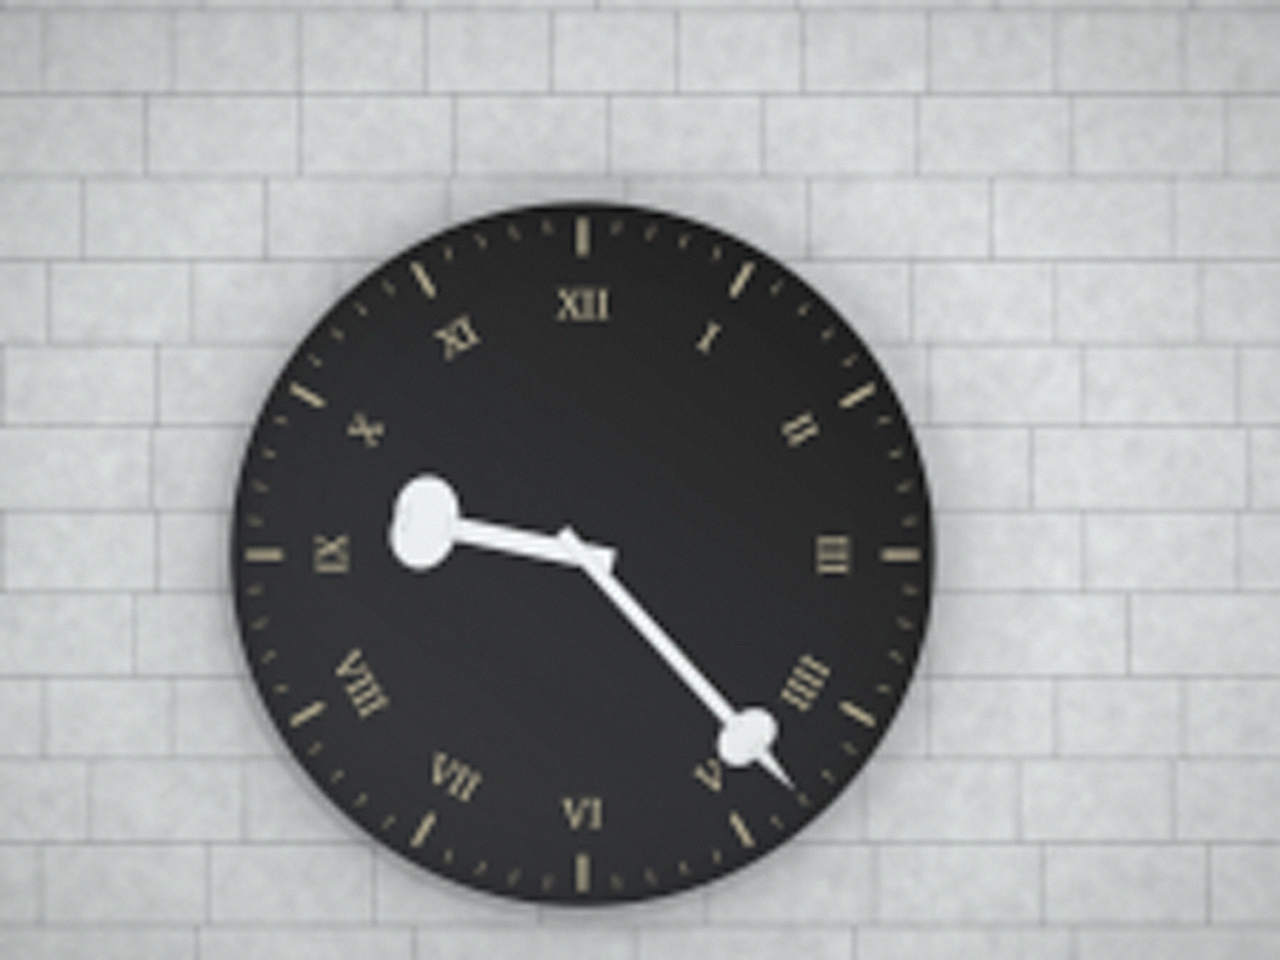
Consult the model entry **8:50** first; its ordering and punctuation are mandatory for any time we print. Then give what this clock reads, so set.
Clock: **9:23**
